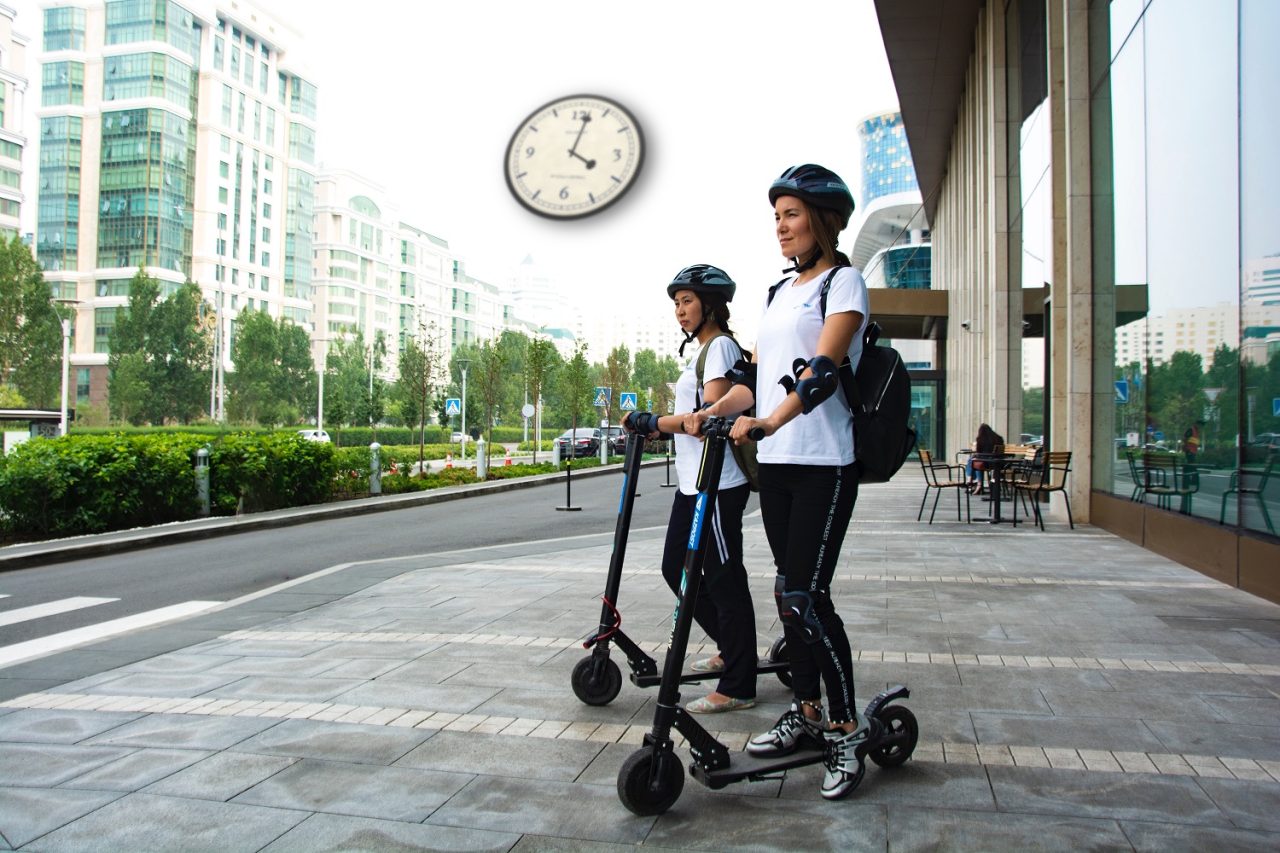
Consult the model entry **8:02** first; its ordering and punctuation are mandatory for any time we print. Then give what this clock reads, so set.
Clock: **4:02**
